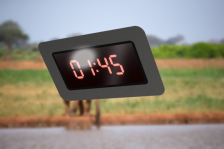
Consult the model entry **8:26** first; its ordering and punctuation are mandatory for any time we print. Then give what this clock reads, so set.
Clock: **1:45**
